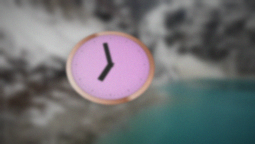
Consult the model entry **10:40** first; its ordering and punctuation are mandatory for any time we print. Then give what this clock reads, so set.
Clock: **6:58**
